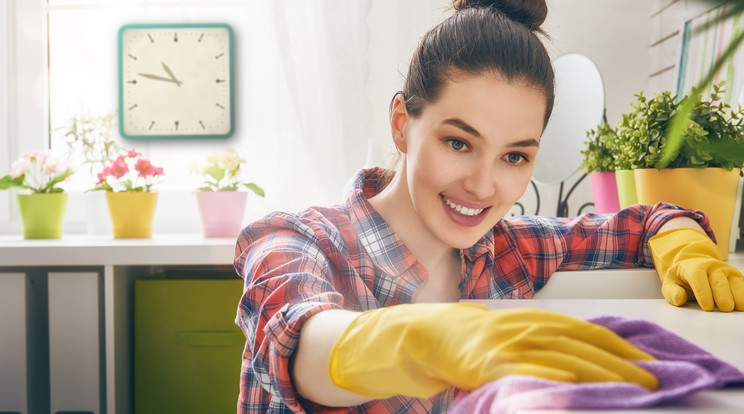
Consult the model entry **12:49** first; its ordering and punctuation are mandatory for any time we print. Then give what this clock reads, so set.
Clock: **10:47**
